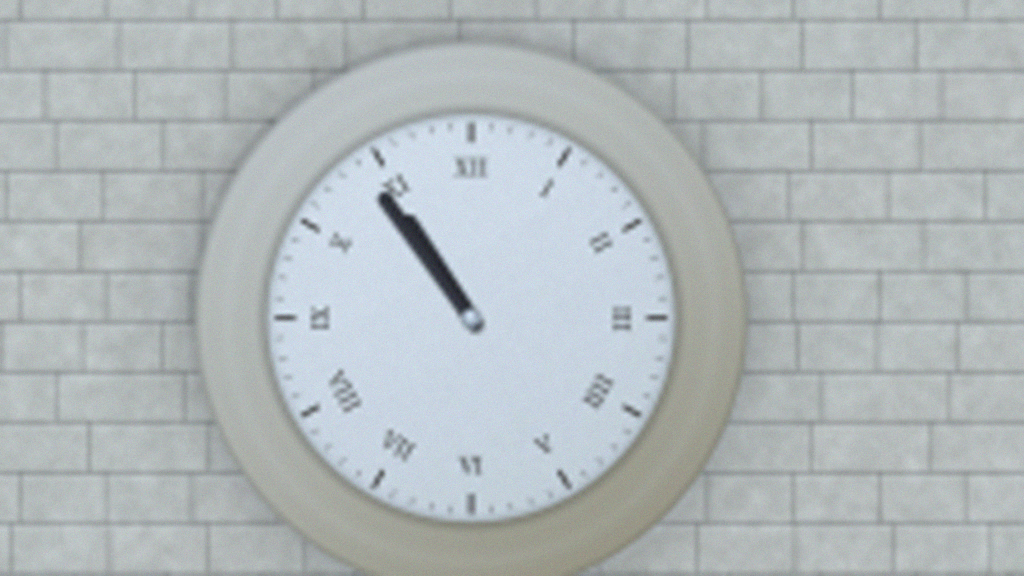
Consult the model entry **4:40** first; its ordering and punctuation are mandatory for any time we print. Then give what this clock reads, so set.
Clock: **10:54**
